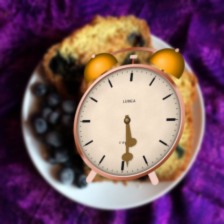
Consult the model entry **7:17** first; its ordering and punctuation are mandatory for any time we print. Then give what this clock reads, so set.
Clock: **5:29**
